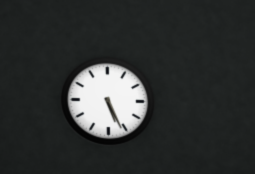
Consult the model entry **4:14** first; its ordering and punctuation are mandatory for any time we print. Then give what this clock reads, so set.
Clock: **5:26**
